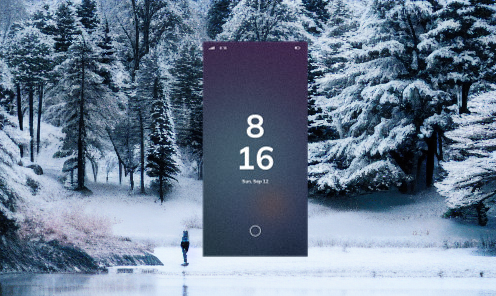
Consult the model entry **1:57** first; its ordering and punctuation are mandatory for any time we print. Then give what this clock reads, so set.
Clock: **8:16**
